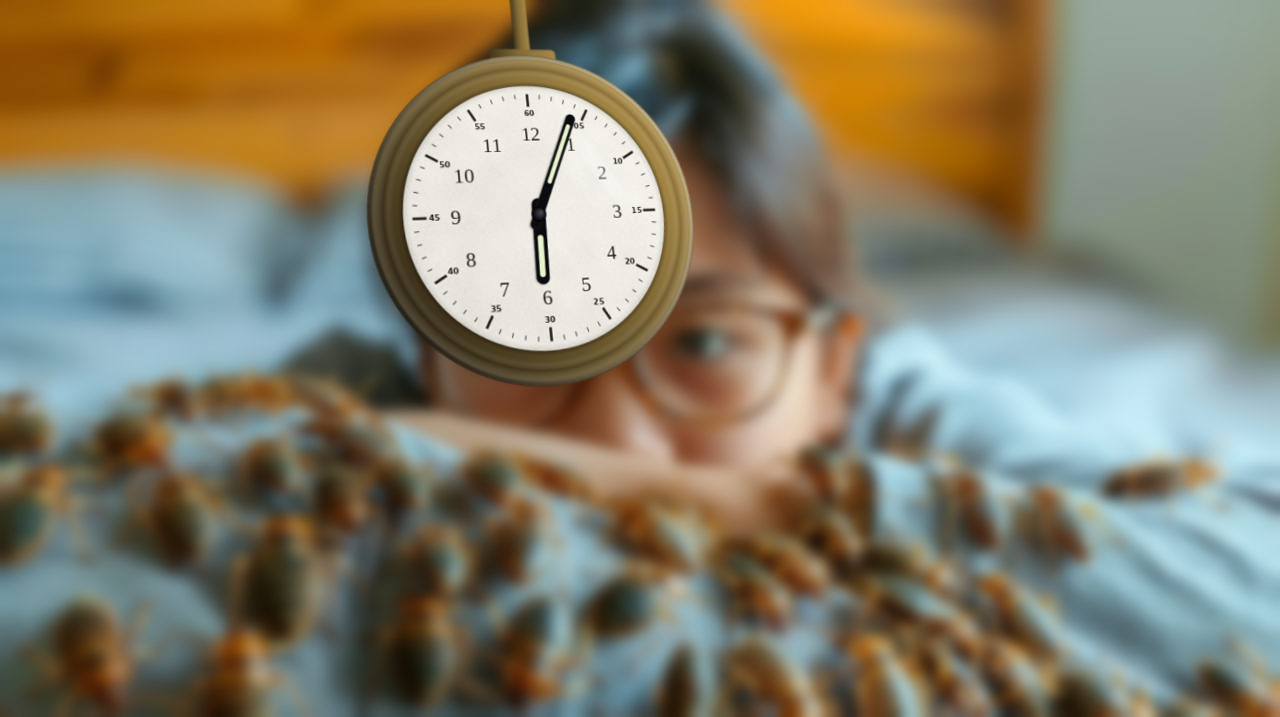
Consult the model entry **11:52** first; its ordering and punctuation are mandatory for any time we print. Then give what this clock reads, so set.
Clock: **6:04**
